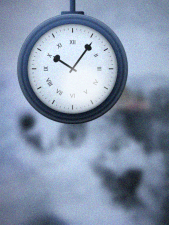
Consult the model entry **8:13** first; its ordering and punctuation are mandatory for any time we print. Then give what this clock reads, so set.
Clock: **10:06**
